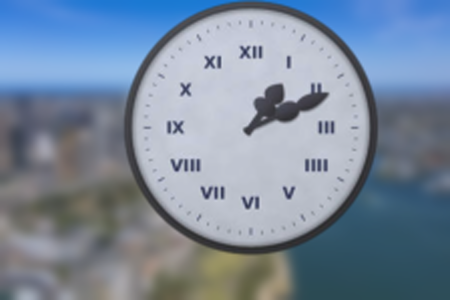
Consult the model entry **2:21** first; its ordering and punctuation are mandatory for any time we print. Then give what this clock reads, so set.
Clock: **1:11**
